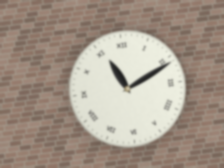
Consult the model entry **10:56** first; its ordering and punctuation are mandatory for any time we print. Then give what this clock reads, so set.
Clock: **11:11**
